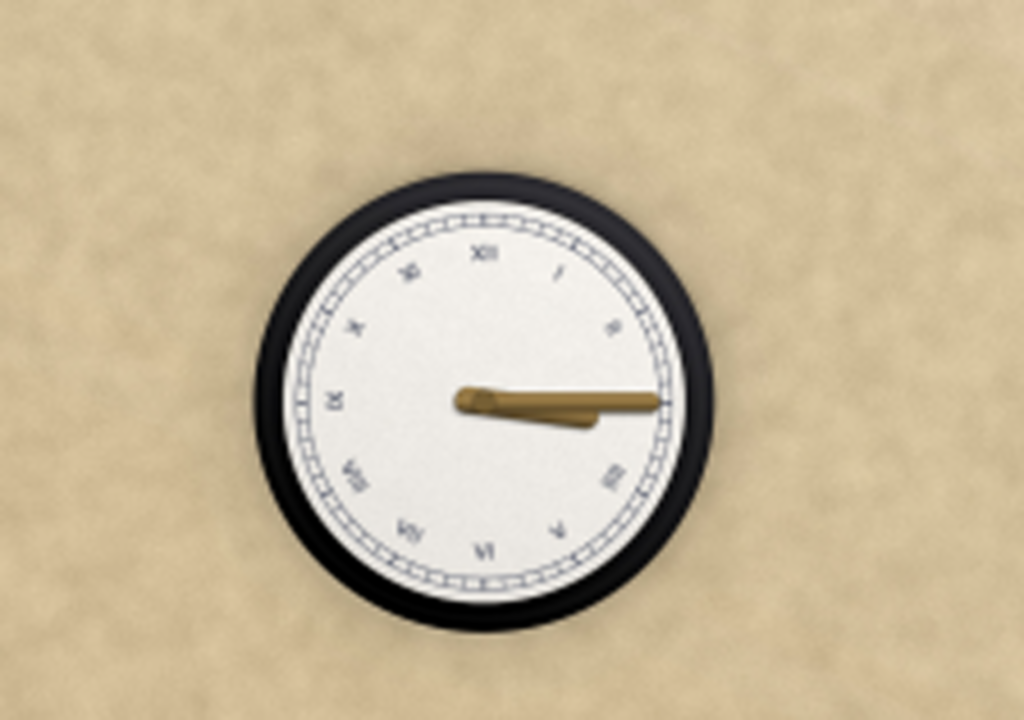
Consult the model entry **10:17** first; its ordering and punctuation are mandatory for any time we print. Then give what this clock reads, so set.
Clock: **3:15**
